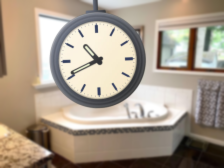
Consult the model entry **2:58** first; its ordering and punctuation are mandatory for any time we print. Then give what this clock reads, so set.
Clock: **10:41**
